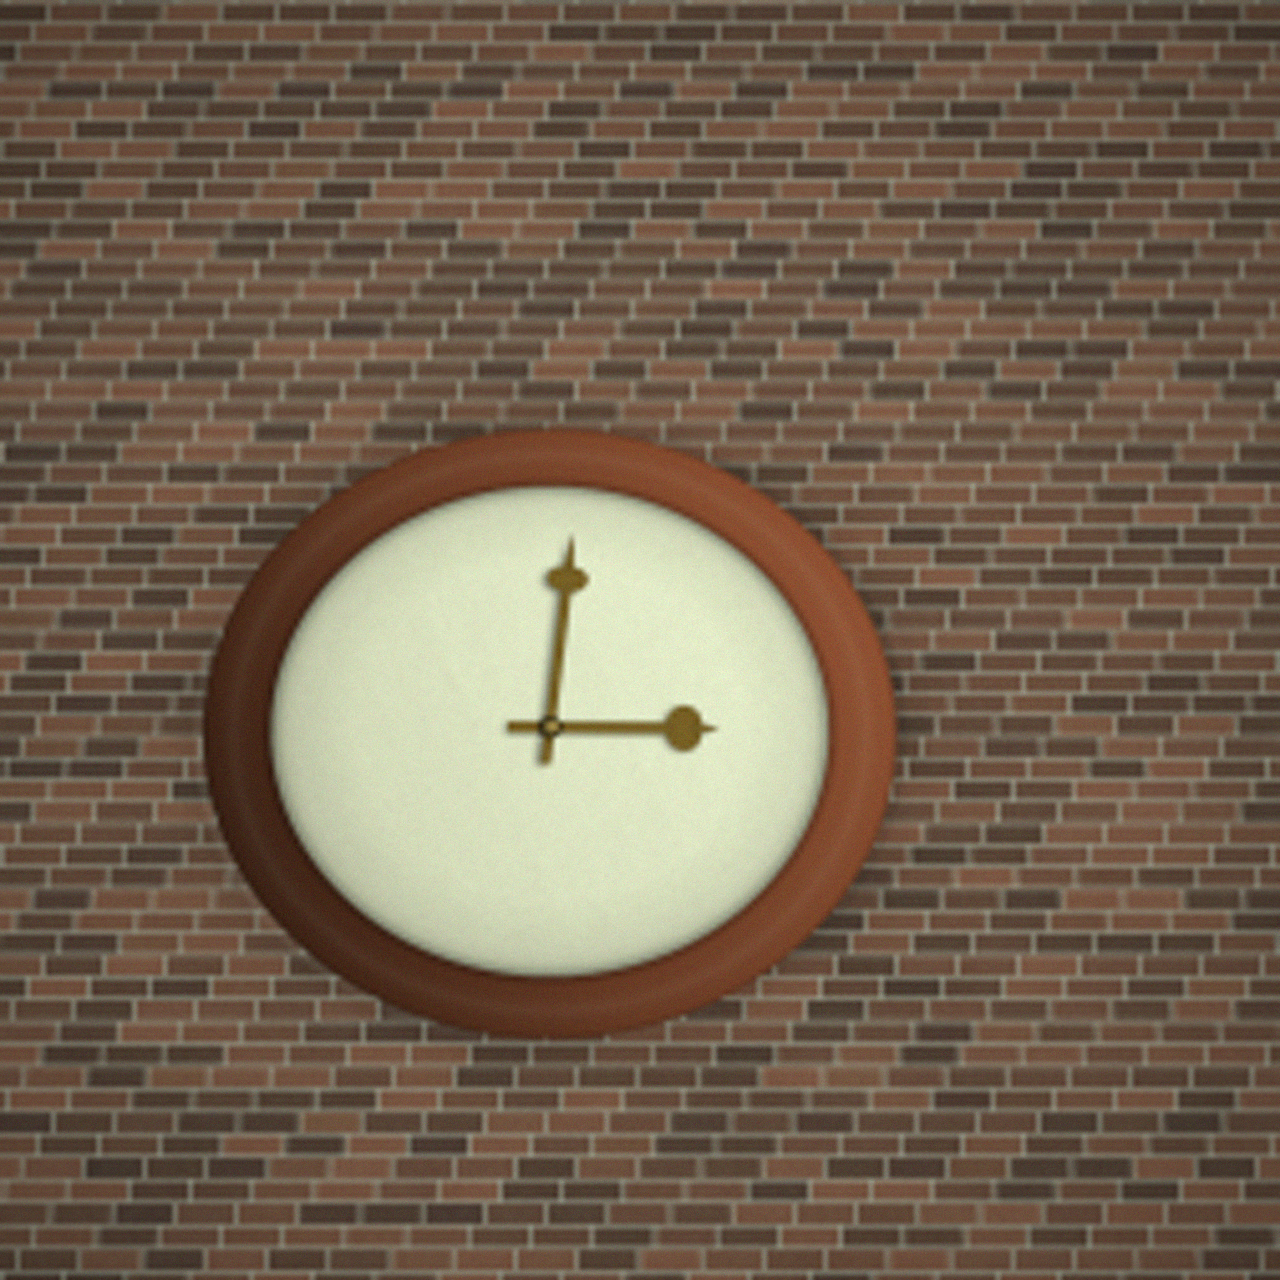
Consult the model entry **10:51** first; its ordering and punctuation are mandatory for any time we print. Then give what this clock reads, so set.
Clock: **3:01**
